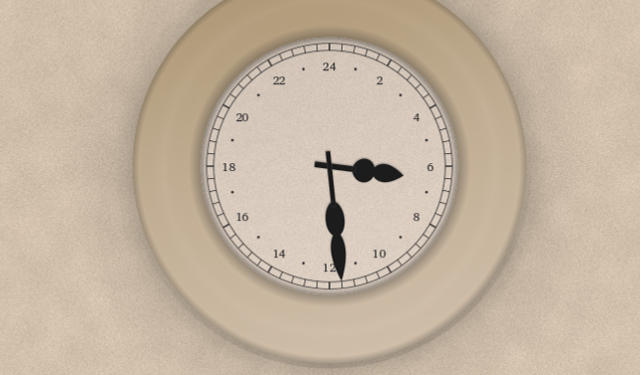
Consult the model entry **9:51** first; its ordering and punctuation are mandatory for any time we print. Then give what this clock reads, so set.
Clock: **6:29**
